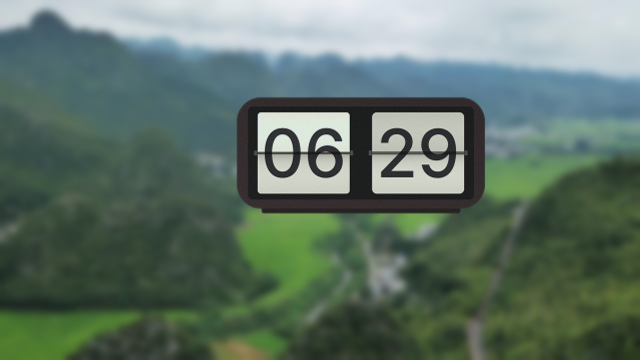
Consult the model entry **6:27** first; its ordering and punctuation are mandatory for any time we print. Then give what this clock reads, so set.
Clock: **6:29**
